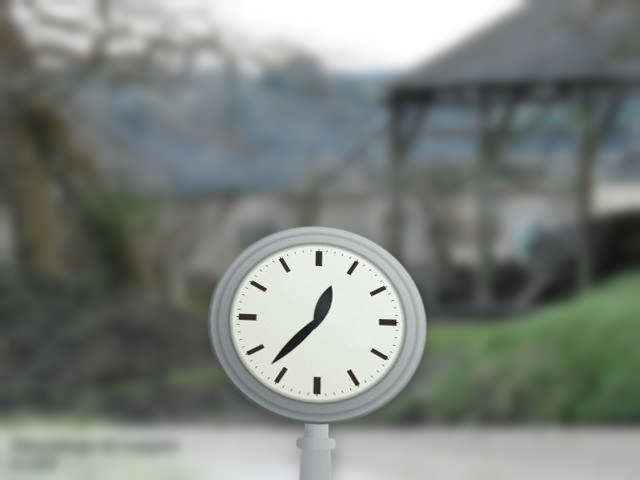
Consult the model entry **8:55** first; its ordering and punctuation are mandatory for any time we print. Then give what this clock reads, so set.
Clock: **12:37**
